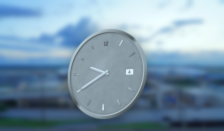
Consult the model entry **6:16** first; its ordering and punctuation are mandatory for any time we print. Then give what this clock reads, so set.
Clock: **9:40**
